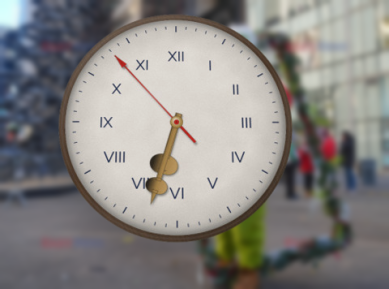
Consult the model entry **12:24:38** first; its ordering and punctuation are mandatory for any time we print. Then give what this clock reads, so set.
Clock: **6:32:53**
